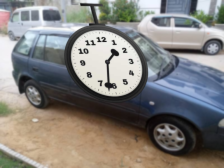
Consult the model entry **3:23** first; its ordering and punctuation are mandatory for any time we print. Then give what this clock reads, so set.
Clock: **1:32**
